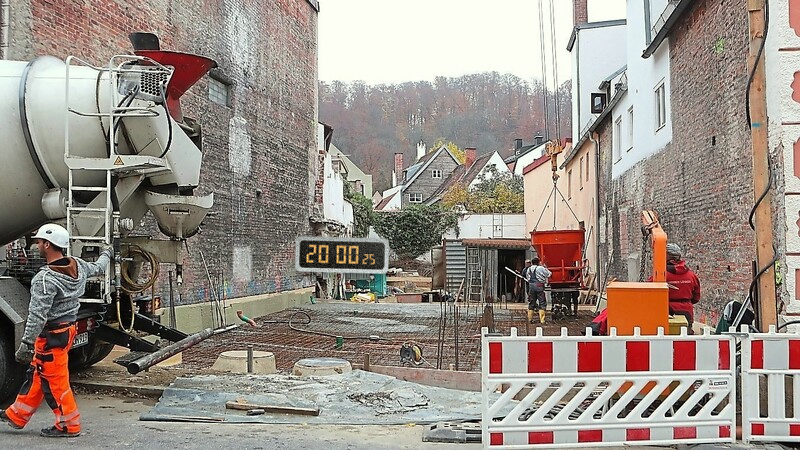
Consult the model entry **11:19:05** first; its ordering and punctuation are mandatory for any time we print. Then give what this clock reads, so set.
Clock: **20:00:25**
